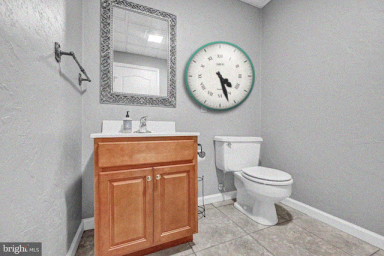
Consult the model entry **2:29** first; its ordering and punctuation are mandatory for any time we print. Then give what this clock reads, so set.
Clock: **4:27**
